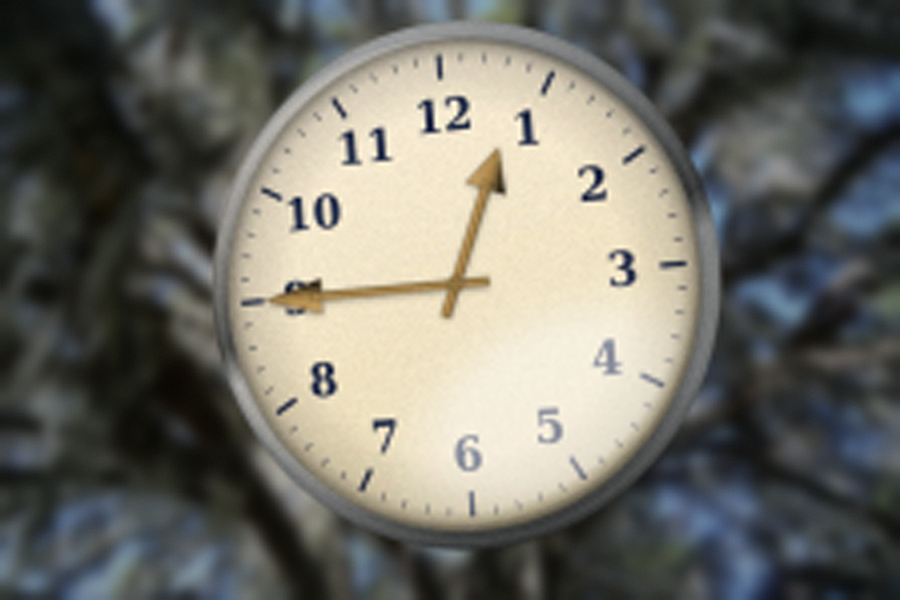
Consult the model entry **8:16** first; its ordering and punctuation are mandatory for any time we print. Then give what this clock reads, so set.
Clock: **12:45**
